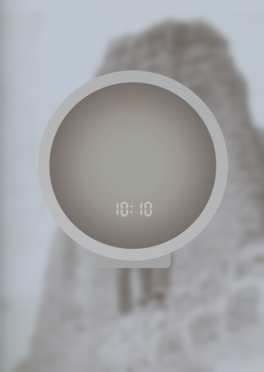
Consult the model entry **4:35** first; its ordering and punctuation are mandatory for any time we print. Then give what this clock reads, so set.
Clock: **10:10**
